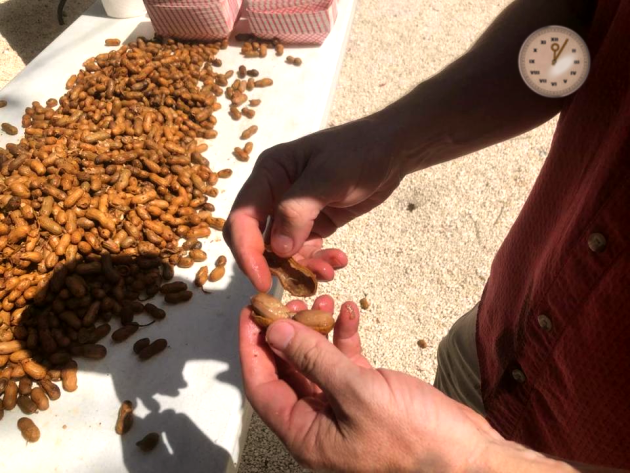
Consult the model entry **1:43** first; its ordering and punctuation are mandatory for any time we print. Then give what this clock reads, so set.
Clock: **12:05**
